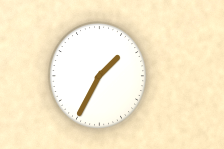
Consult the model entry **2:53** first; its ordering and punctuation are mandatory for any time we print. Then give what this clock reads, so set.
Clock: **1:35**
